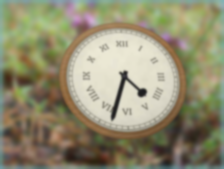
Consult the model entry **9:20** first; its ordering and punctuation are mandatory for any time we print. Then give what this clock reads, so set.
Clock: **4:33**
